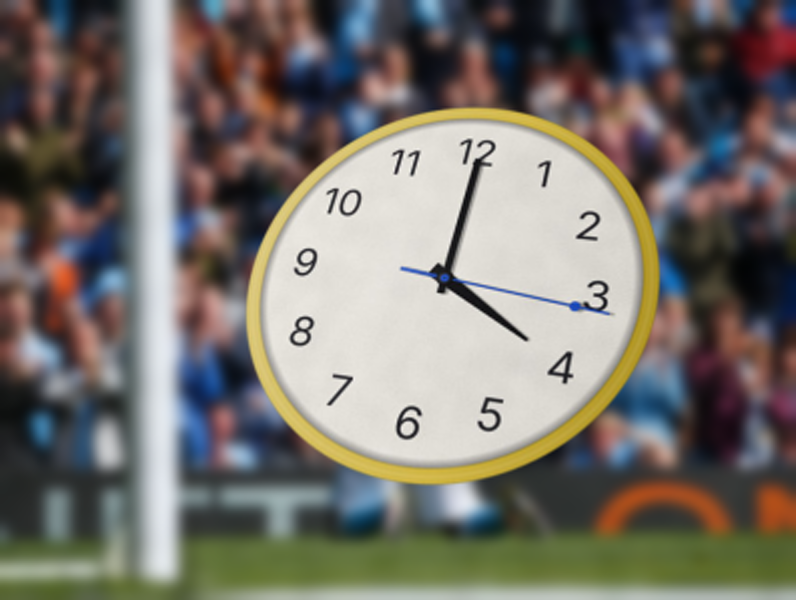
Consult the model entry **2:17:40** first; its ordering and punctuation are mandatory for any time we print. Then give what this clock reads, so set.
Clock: **4:00:16**
